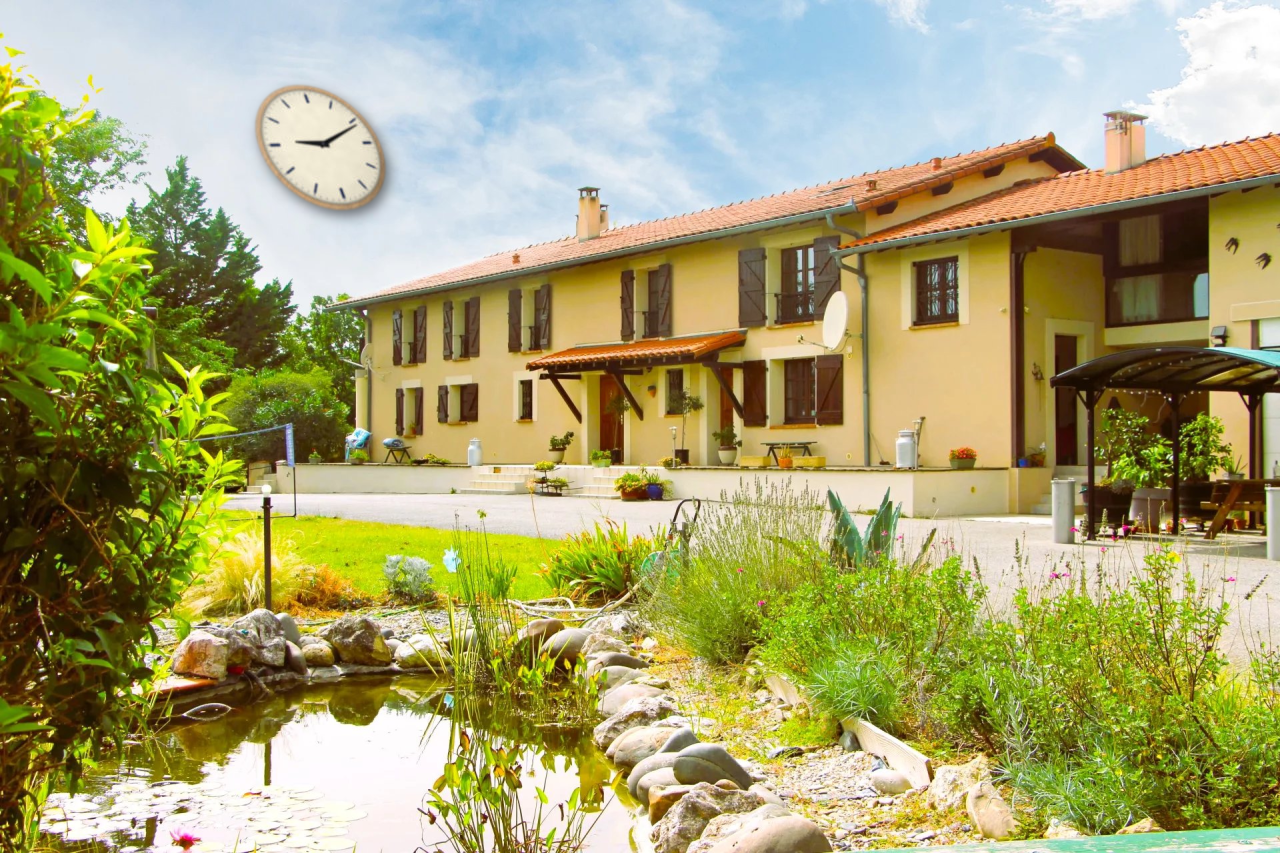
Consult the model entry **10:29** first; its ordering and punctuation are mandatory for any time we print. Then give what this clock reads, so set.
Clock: **9:11**
